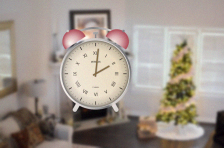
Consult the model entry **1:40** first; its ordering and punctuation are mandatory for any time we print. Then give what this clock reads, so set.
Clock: **2:01**
